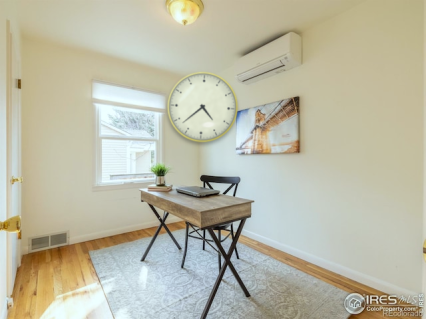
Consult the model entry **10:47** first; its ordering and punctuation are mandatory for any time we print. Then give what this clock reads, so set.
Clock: **4:38**
